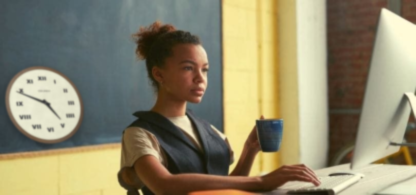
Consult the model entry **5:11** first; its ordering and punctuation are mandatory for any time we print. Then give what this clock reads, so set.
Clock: **4:49**
